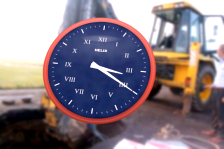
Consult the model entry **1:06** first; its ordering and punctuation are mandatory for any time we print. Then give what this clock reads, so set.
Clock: **3:20**
